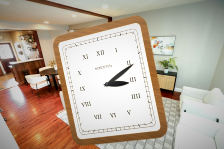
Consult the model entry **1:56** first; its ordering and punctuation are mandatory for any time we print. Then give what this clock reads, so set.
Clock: **3:11**
